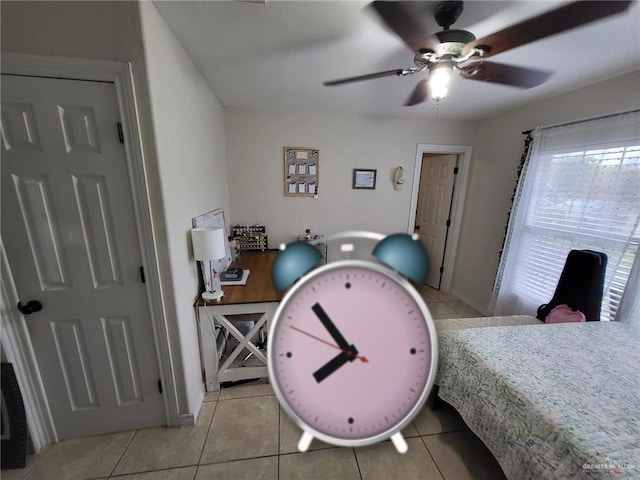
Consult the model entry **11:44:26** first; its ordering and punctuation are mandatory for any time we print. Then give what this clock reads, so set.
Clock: **7:53:49**
